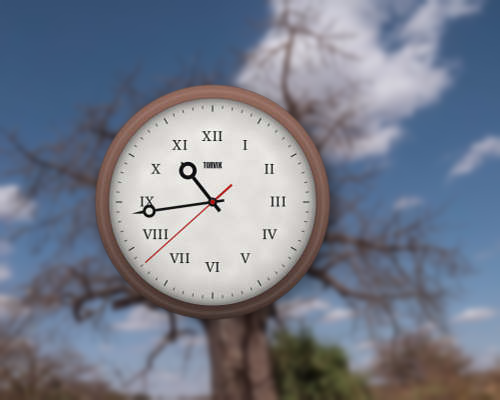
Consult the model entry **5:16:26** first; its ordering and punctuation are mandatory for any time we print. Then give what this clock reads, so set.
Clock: **10:43:38**
